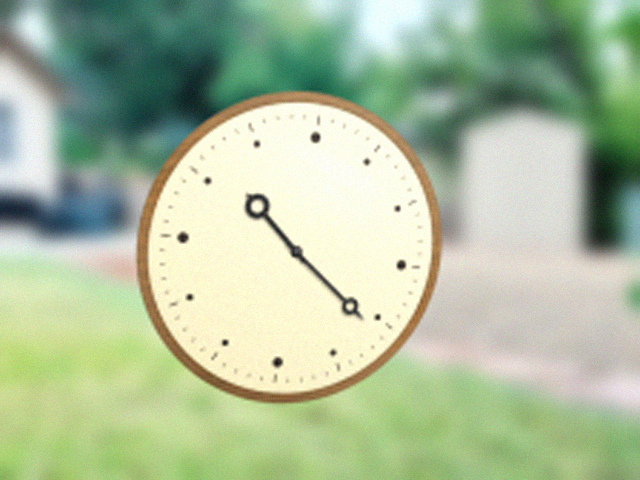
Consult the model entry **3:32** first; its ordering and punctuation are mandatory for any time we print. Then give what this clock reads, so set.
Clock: **10:21**
